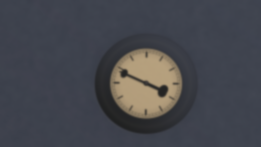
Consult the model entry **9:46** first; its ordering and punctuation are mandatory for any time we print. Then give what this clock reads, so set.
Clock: **3:49**
